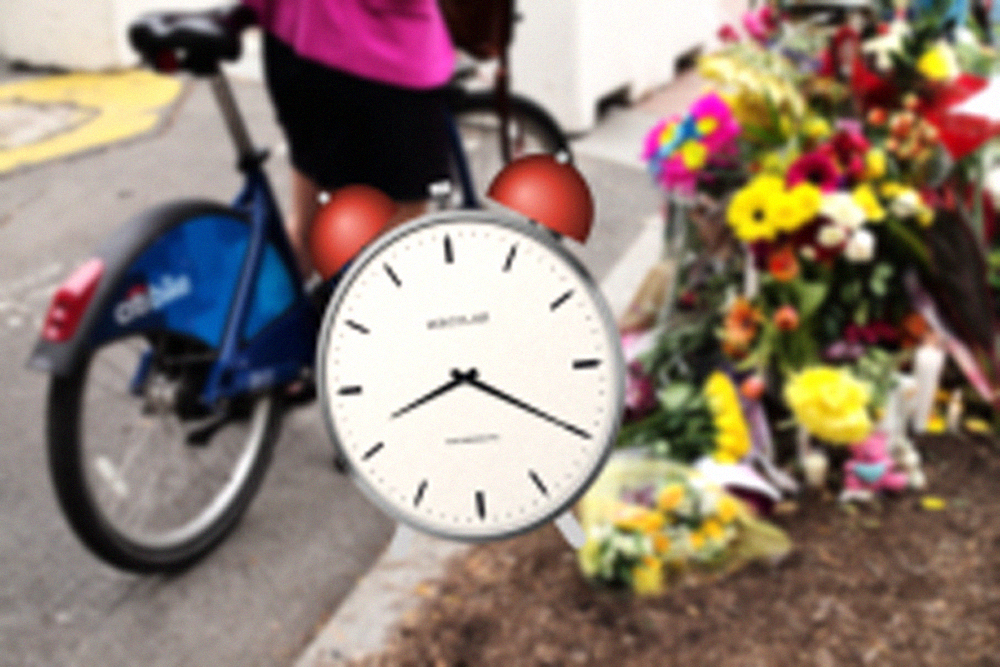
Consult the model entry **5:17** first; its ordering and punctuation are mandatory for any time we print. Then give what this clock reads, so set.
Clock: **8:20**
